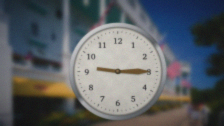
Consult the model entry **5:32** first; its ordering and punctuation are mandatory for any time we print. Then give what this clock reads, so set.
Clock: **9:15**
